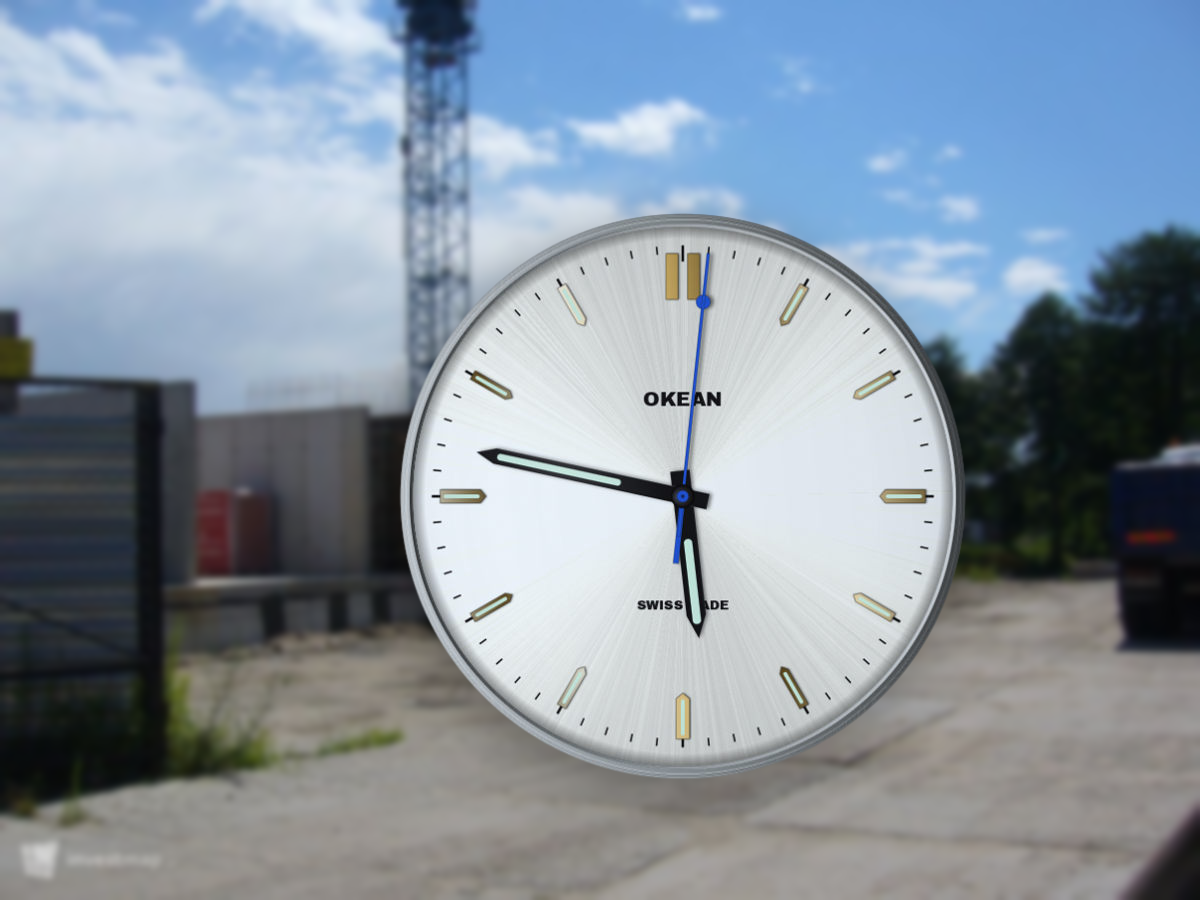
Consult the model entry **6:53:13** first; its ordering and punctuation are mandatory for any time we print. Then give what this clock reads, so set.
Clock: **5:47:01**
